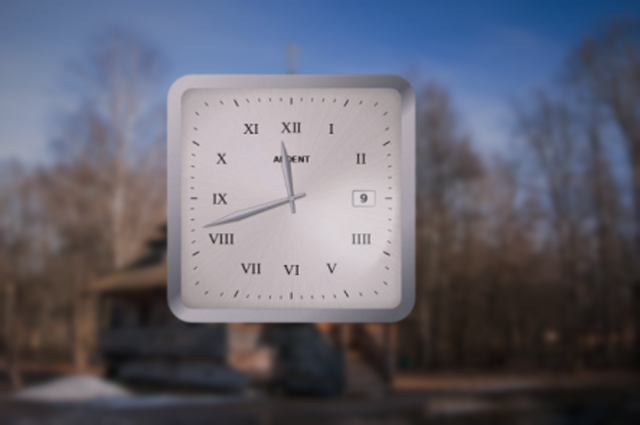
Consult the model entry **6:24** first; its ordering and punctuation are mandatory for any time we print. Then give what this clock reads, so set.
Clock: **11:42**
